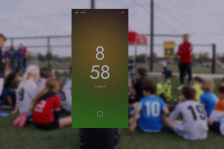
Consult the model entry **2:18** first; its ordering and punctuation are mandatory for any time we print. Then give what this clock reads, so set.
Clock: **8:58**
